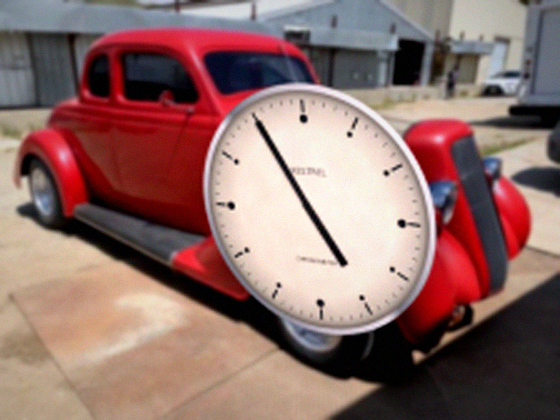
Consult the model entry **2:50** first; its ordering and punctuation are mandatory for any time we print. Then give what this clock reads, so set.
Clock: **4:55**
